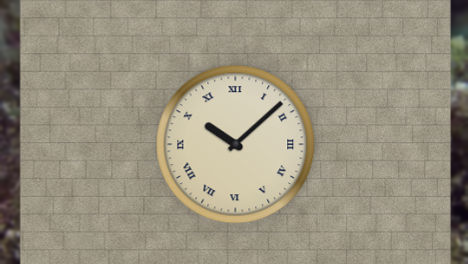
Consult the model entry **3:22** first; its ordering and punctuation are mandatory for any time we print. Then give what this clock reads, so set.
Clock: **10:08**
